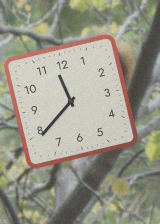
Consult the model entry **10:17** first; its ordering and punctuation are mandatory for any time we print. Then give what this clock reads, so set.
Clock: **11:39**
